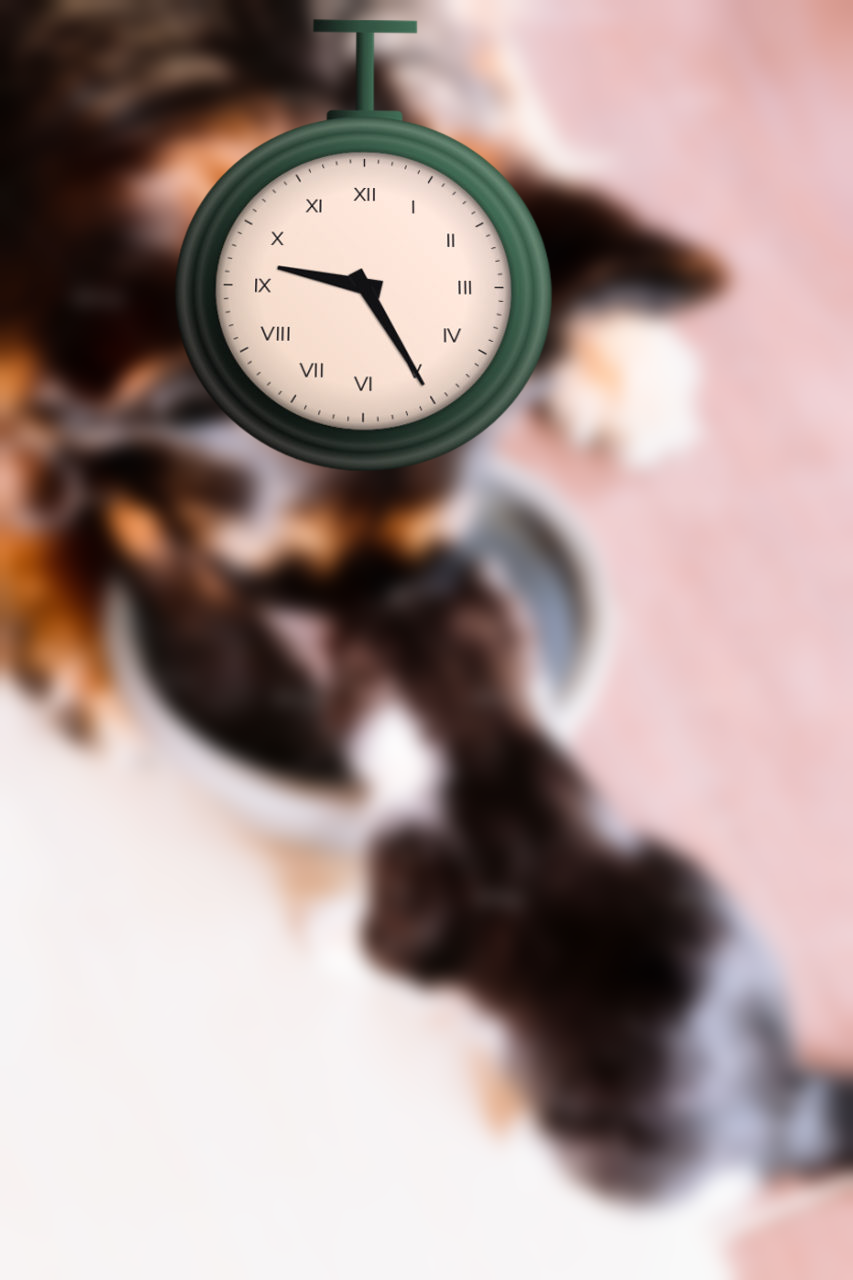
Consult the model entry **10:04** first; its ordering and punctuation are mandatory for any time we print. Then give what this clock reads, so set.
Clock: **9:25**
